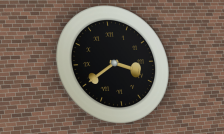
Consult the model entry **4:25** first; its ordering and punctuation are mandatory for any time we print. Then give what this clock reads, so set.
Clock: **3:40**
